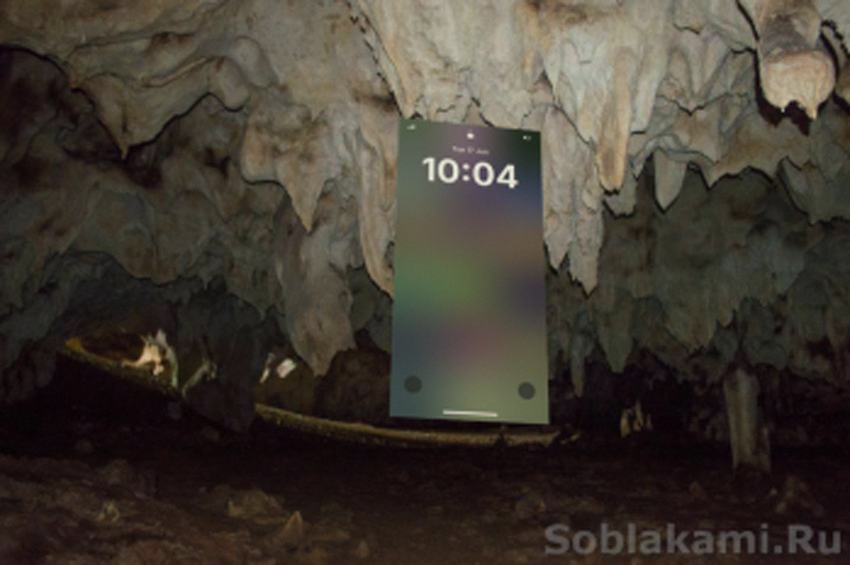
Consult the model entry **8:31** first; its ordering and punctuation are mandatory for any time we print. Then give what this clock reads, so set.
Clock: **10:04**
